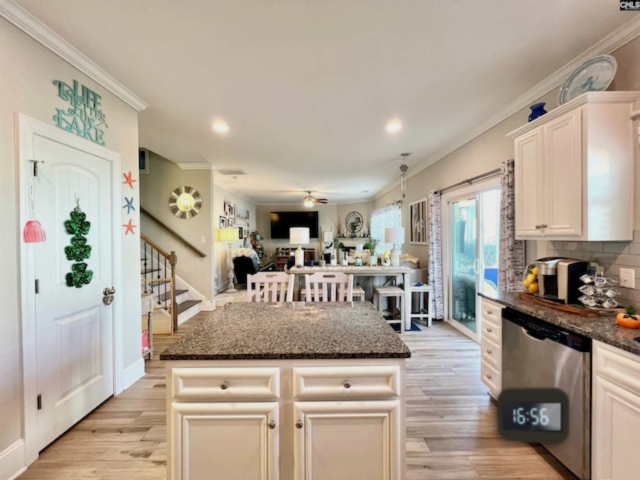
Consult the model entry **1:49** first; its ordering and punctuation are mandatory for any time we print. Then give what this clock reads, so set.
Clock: **16:56**
